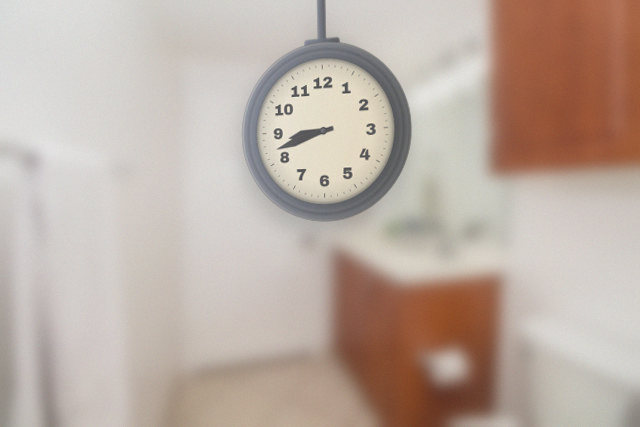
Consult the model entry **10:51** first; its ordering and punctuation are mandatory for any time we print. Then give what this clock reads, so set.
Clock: **8:42**
